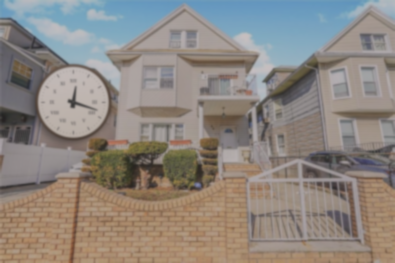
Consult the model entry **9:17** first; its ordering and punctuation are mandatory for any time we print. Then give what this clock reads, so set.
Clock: **12:18**
